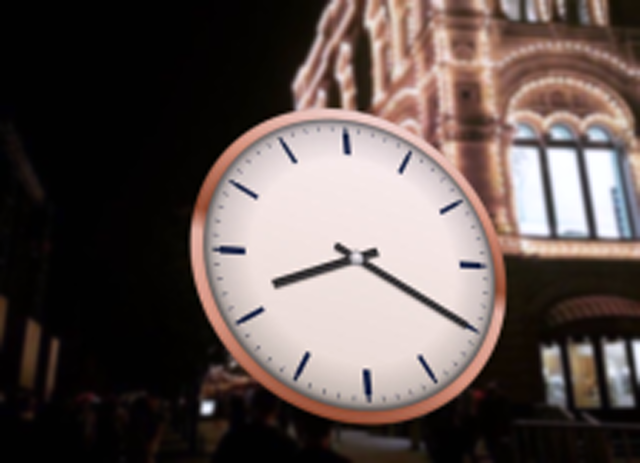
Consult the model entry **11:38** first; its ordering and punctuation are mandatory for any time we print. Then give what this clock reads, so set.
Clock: **8:20**
